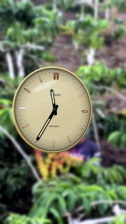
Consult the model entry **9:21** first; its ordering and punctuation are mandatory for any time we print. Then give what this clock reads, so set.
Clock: **11:35**
